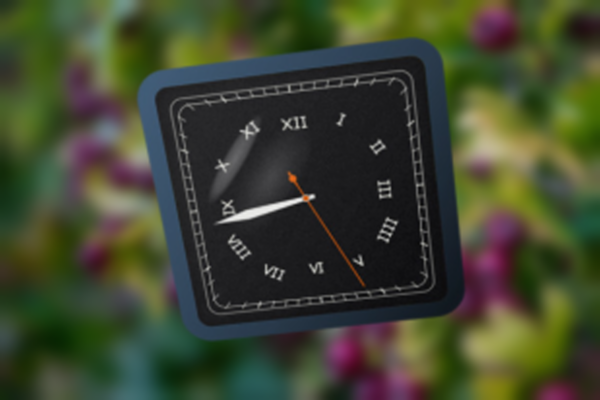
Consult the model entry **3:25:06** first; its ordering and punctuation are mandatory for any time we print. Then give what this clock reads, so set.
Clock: **8:43:26**
